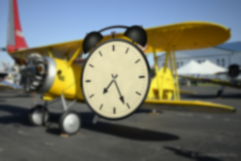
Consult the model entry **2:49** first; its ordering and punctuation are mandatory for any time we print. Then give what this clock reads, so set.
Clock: **7:26**
